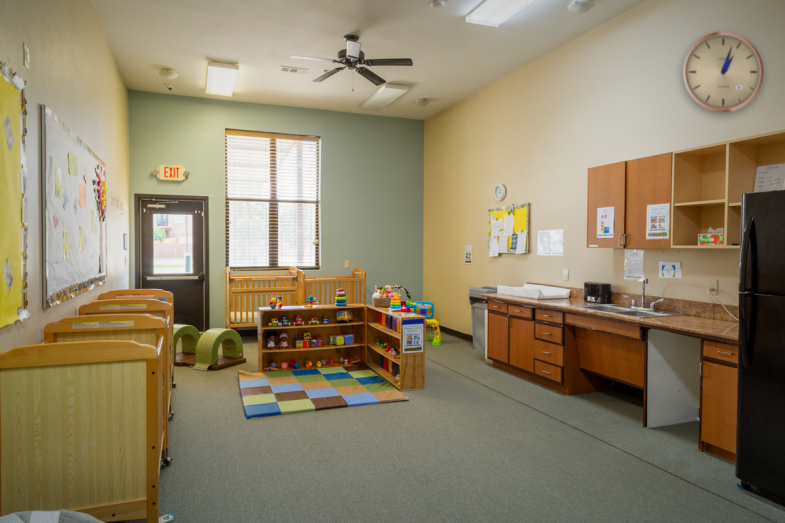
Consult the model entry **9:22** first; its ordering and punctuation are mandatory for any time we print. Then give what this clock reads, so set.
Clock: **1:03**
